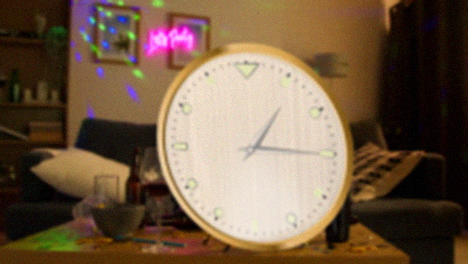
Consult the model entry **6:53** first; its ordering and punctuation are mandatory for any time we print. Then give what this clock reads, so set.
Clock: **1:15**
